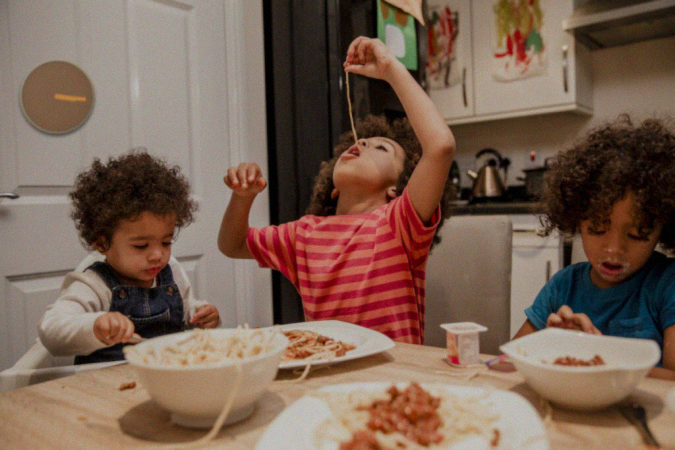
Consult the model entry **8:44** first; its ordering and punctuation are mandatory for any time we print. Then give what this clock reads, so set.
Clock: **3:16**
